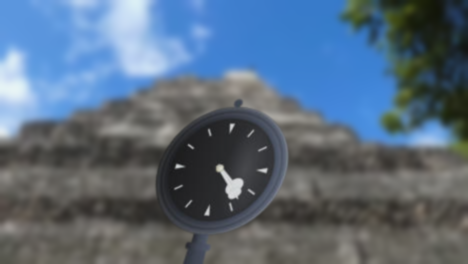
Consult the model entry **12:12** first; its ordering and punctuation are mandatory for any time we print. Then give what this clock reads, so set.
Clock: **4:23**
